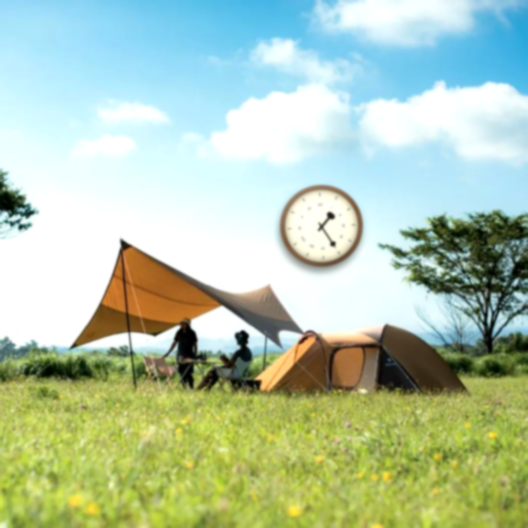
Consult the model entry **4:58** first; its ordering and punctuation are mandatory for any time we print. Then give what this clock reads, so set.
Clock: **1:25**
